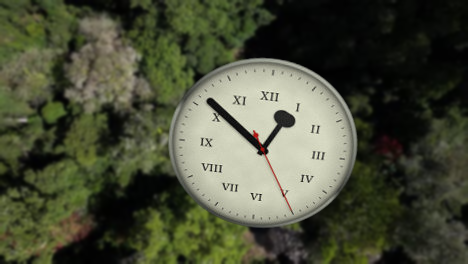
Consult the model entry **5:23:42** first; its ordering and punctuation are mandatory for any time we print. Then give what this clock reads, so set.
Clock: **12:51:25**
